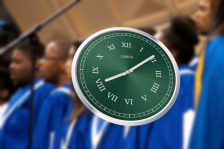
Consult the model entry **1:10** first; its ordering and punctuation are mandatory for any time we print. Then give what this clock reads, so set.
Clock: **8:09**
